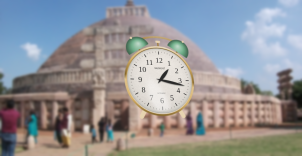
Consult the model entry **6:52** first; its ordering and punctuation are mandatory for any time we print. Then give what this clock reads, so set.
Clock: **1:17**
